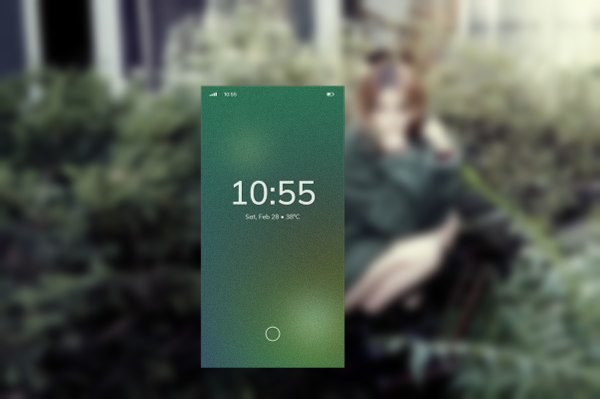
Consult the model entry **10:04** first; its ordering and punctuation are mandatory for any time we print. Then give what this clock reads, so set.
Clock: **10:55**
